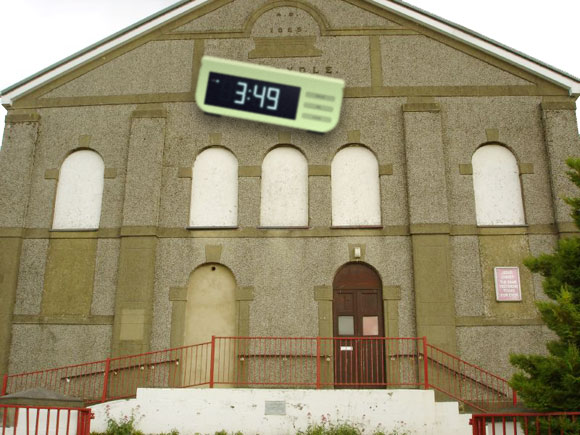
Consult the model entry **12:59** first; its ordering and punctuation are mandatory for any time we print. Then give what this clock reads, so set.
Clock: **3:49**
